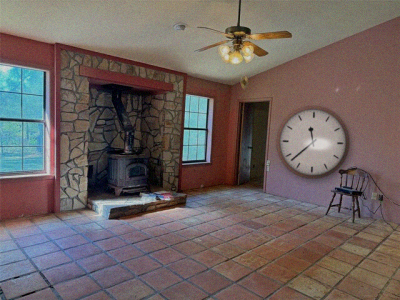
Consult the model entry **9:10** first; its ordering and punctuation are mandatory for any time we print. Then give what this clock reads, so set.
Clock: **11:38**
